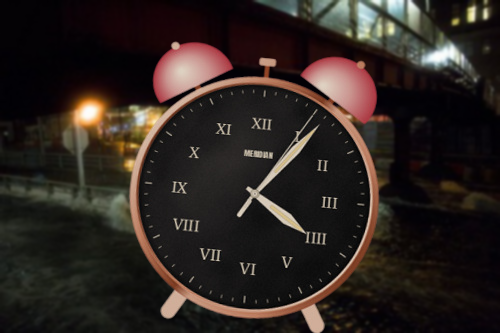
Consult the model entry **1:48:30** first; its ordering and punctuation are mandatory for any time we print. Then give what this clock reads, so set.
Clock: **4:06:05**
